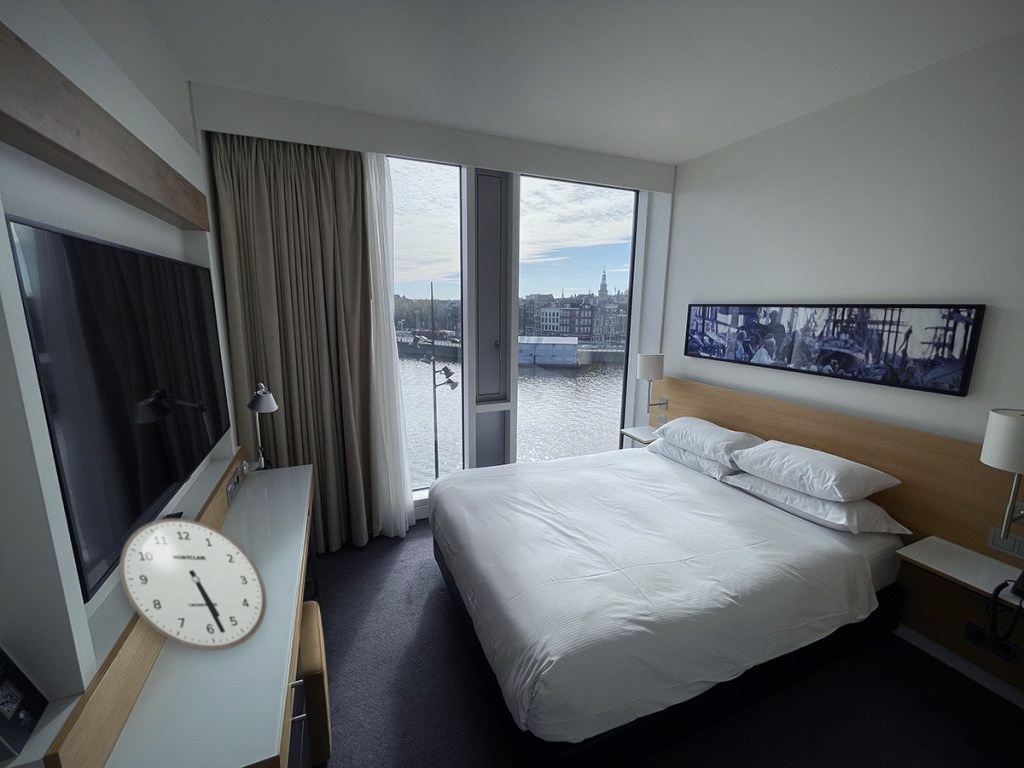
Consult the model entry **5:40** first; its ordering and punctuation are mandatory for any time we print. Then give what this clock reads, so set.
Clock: **5:28**
